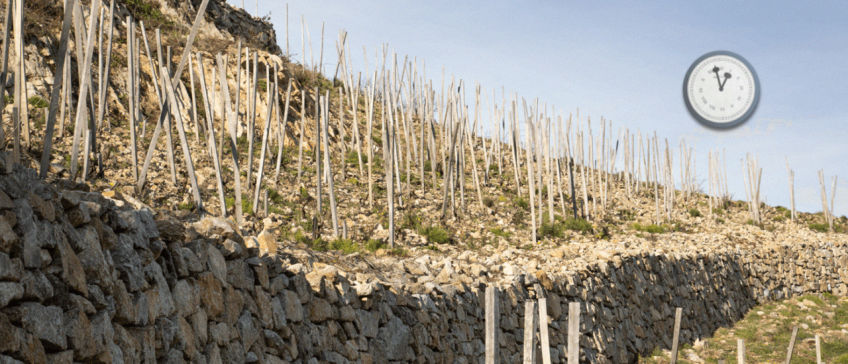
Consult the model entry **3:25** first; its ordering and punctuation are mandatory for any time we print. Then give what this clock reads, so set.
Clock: **12:58**
